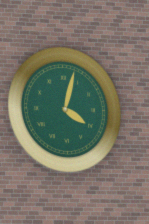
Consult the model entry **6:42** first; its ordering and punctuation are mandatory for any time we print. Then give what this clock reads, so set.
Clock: **4:03**
